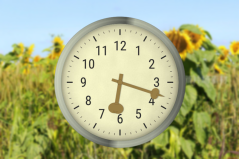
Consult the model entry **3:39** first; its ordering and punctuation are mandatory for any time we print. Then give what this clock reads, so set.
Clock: **6:18**
